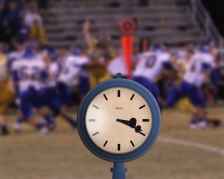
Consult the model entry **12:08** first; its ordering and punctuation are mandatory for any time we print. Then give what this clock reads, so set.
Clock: **3:19**
